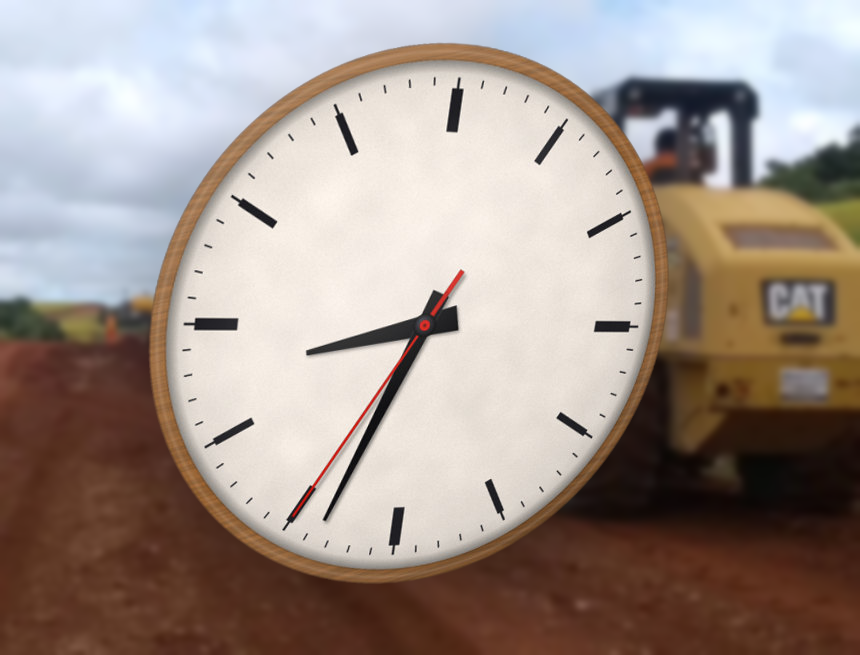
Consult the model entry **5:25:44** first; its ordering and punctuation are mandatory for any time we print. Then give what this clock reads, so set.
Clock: **8:33:35**
